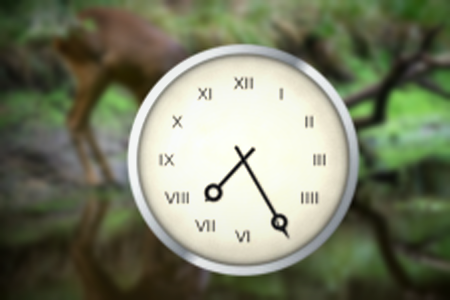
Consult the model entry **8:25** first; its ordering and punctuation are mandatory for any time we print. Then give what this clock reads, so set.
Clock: **7:25**
